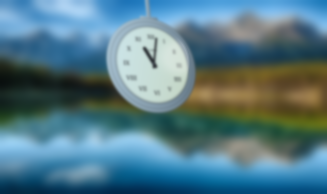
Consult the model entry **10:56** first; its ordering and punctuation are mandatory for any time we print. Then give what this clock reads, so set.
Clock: **11:02**
